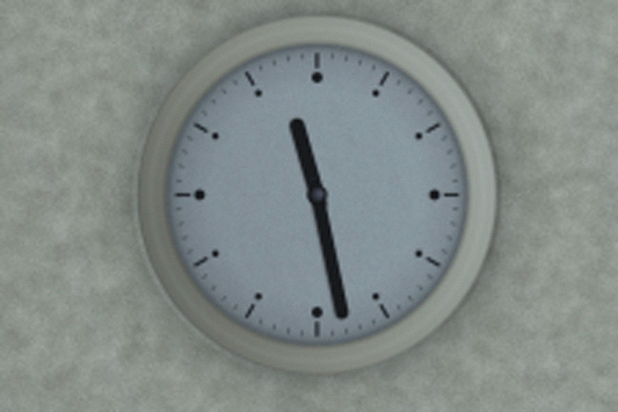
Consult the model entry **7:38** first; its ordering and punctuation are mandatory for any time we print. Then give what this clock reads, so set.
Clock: **11:28**
